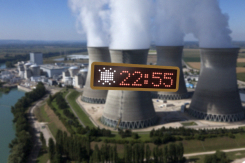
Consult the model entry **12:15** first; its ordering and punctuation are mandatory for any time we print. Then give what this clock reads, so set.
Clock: **22:55**
